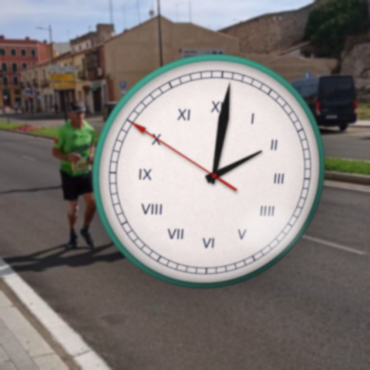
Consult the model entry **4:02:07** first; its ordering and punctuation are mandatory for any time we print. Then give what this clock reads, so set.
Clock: **2:00:50**
